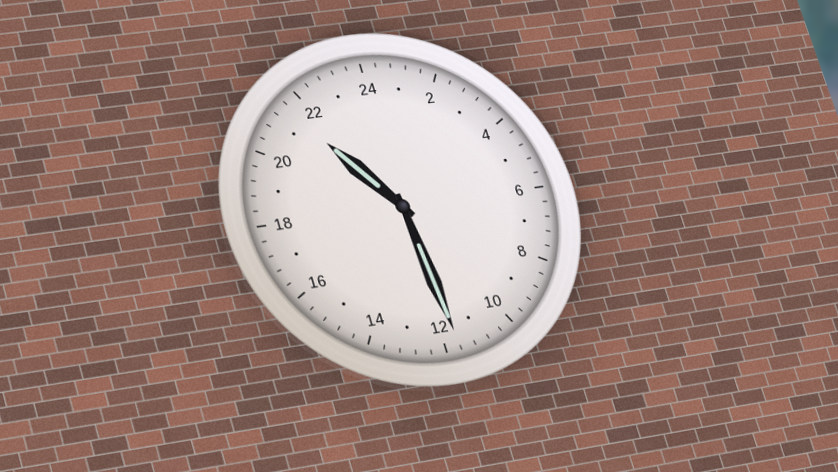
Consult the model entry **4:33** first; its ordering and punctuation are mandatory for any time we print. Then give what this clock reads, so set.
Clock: **21:29**
